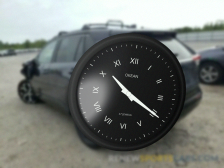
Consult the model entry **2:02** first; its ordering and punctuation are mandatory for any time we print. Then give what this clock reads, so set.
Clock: **10:20**
